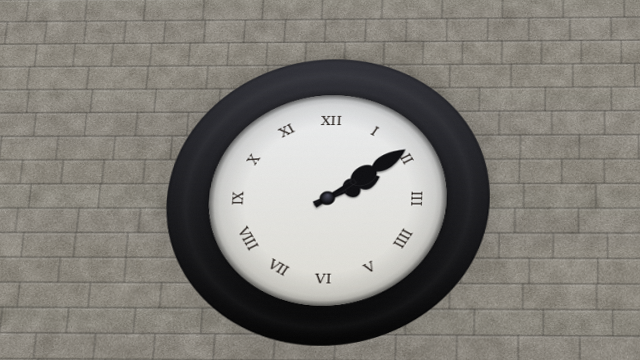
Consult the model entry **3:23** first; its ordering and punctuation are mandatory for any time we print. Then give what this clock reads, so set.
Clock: **2:09**
